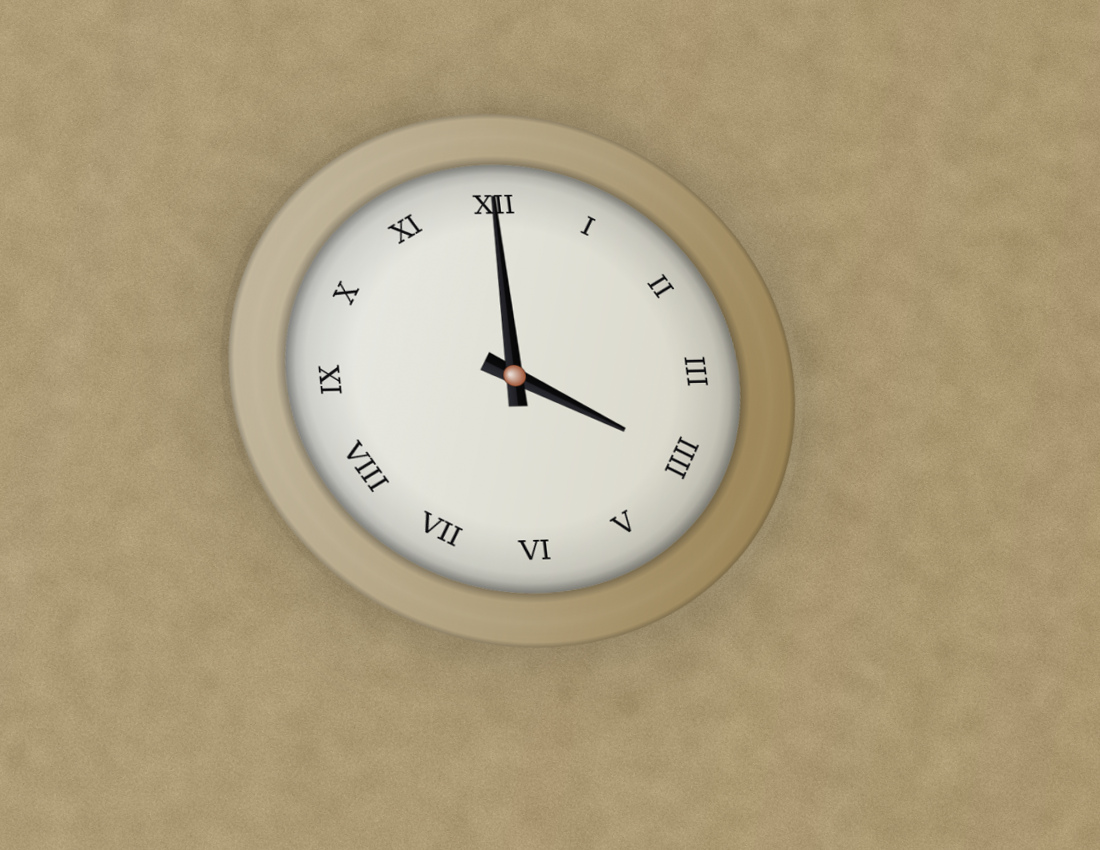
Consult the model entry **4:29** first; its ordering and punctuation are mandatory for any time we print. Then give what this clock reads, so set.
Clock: **4:00**
